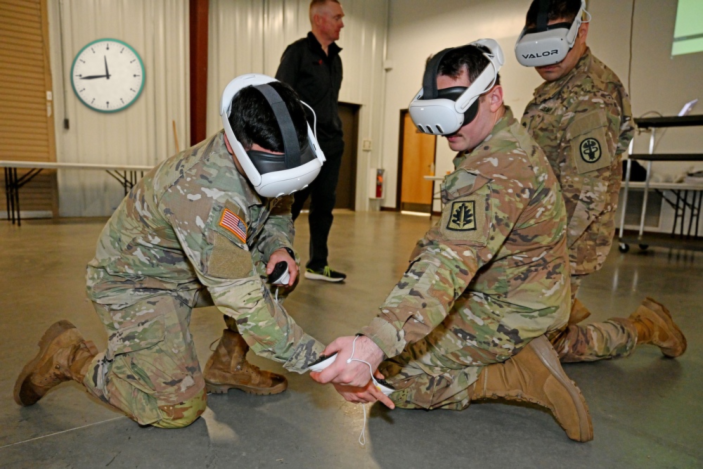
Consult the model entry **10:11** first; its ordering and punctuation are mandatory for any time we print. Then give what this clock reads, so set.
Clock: **11:44**
